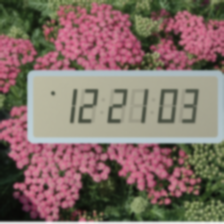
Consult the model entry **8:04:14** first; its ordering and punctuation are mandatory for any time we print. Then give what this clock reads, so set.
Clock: **12:21:03**
